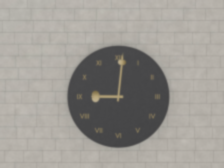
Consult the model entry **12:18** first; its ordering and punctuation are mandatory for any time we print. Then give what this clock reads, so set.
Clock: **9:01**
